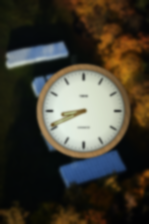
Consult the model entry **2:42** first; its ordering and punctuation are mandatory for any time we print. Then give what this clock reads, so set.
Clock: **8:41**
